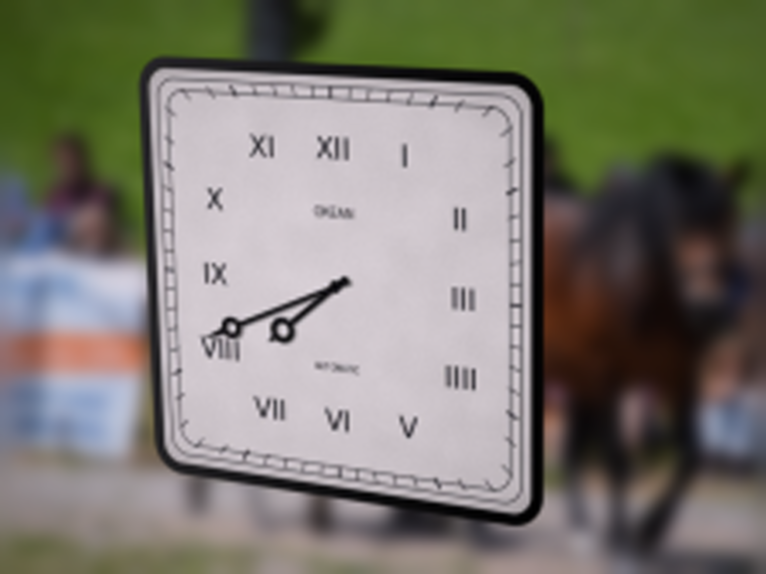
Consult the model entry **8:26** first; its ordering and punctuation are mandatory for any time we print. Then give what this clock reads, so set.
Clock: **7:41**
